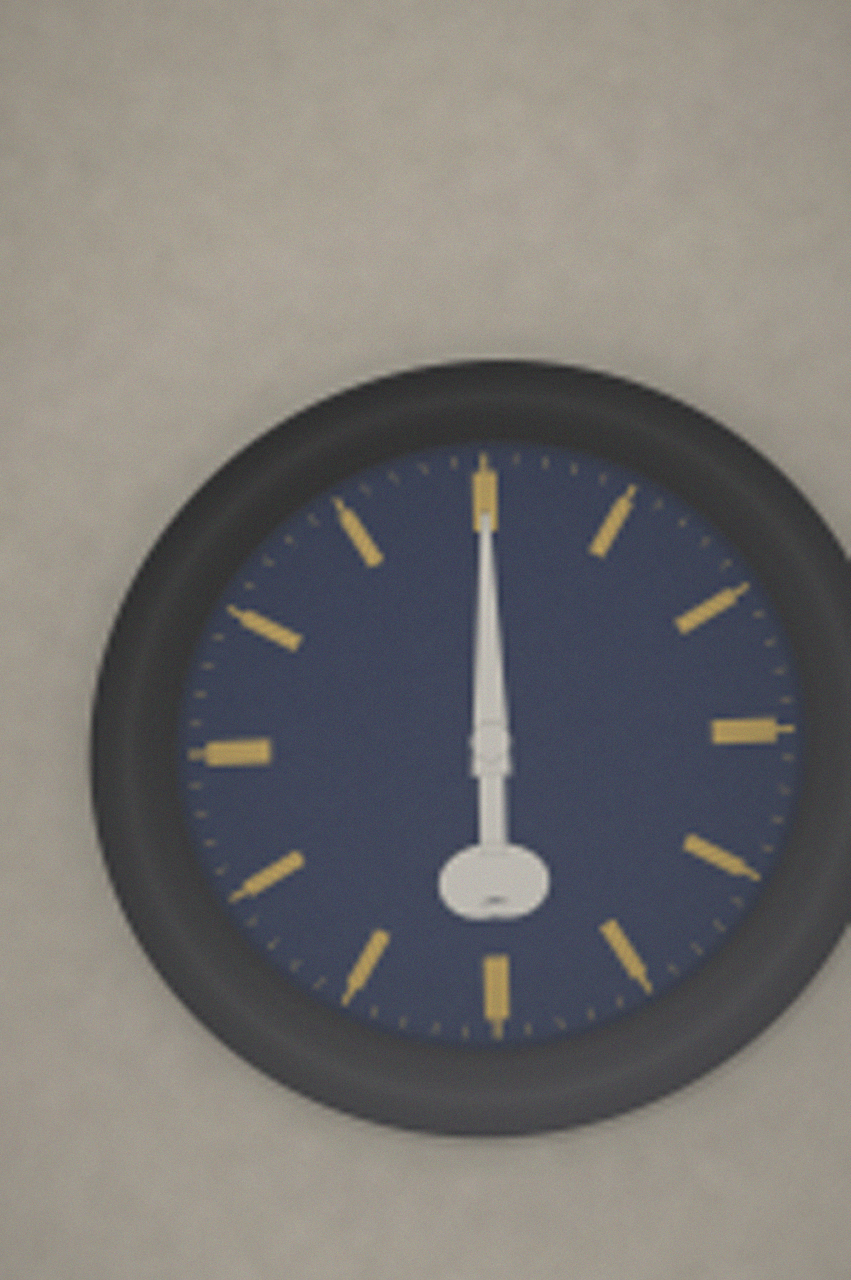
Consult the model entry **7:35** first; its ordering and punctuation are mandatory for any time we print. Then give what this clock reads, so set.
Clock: **6:00**
